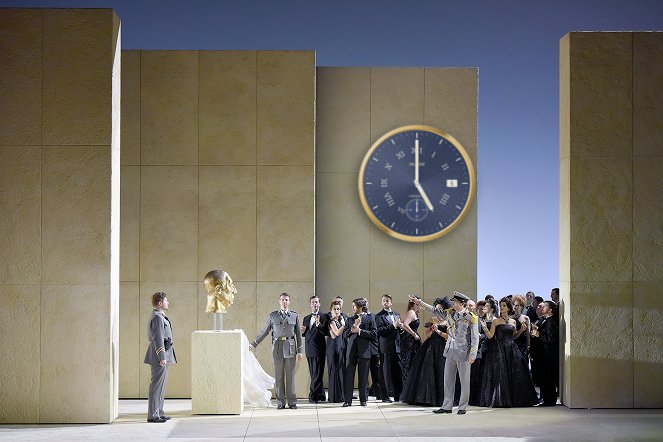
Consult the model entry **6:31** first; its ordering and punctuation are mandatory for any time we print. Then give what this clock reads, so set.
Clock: **5:00**
